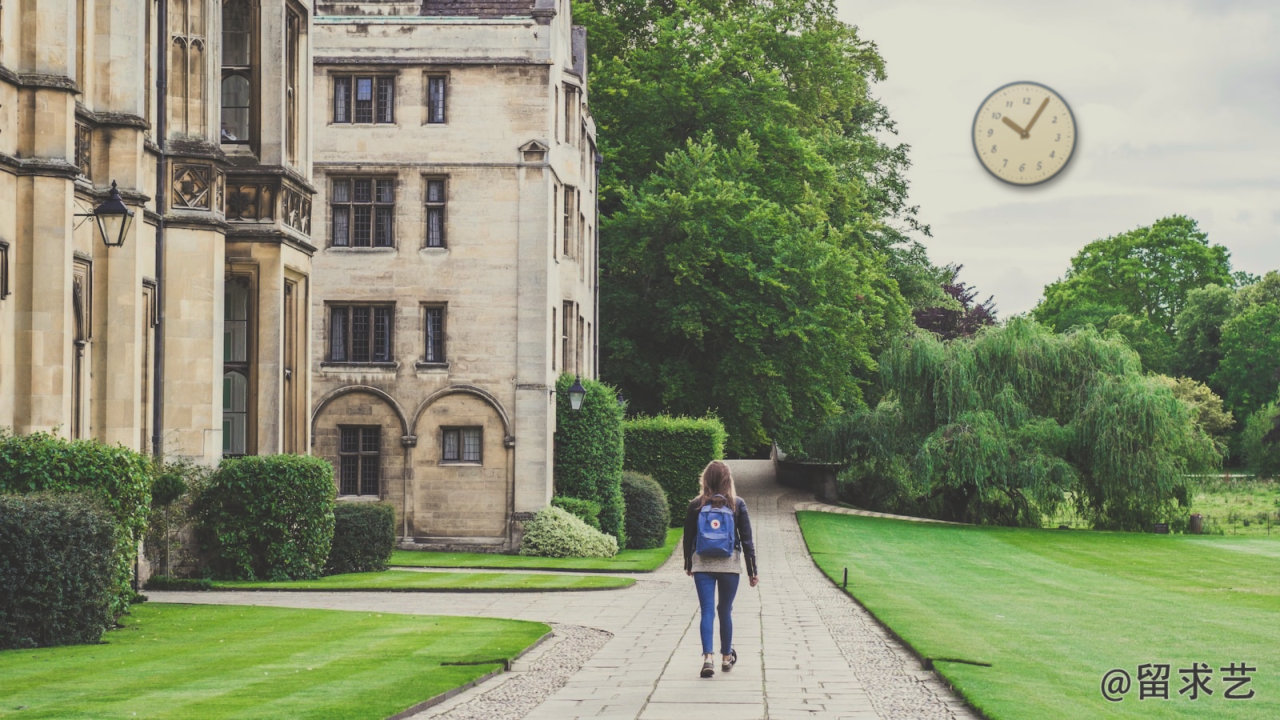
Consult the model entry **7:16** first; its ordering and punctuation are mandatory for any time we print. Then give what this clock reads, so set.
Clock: **10:05**
